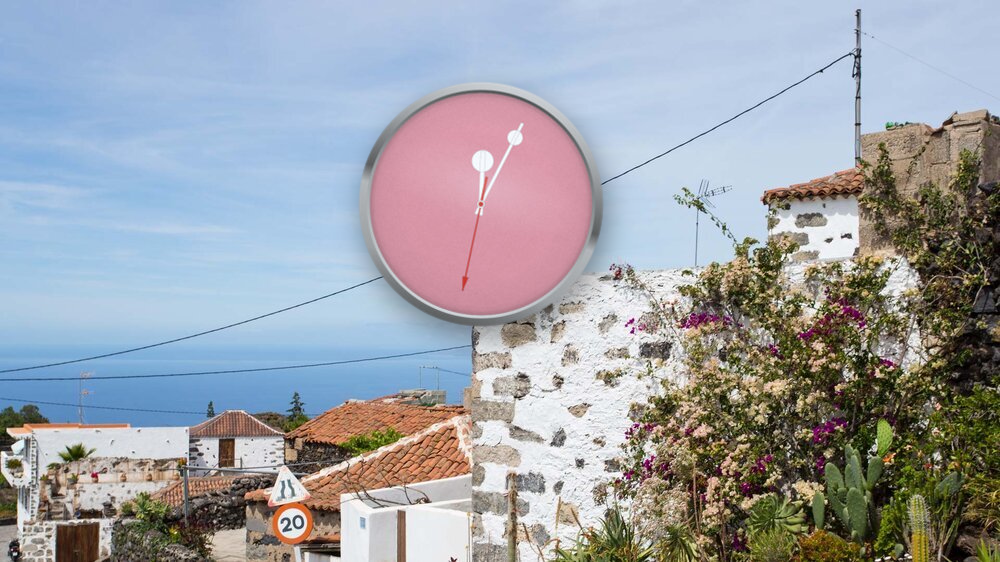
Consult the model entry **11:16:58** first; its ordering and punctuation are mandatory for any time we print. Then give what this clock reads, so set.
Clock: **12:04:32**
